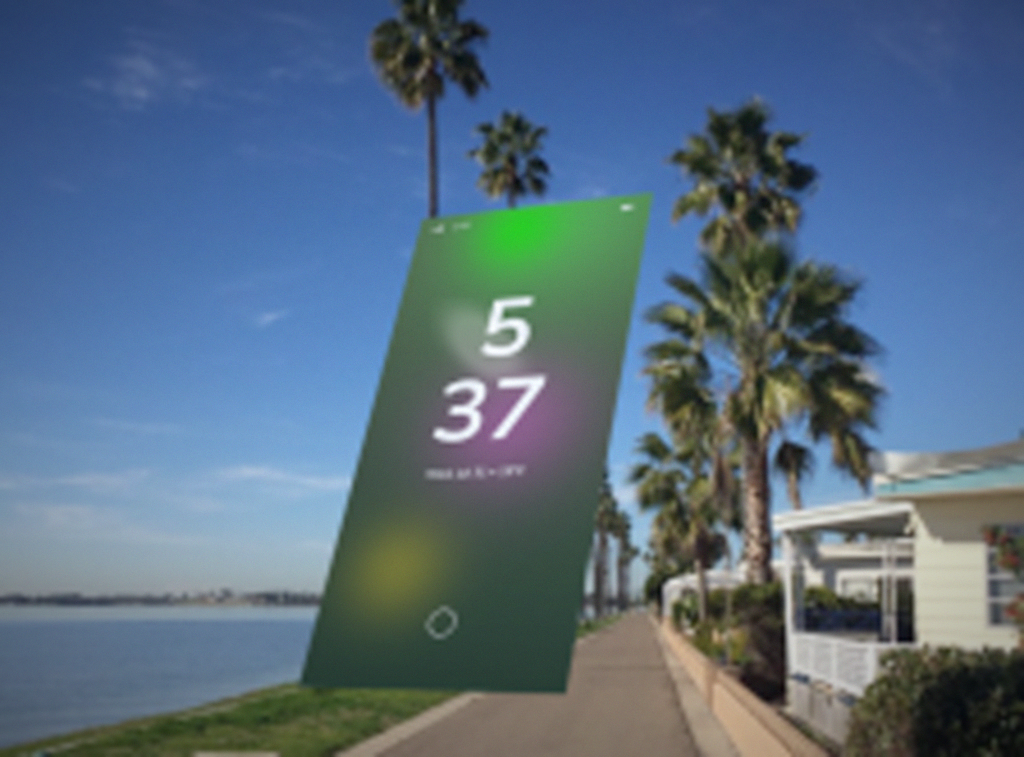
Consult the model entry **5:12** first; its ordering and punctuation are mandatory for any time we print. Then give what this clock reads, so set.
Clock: **5:37**
